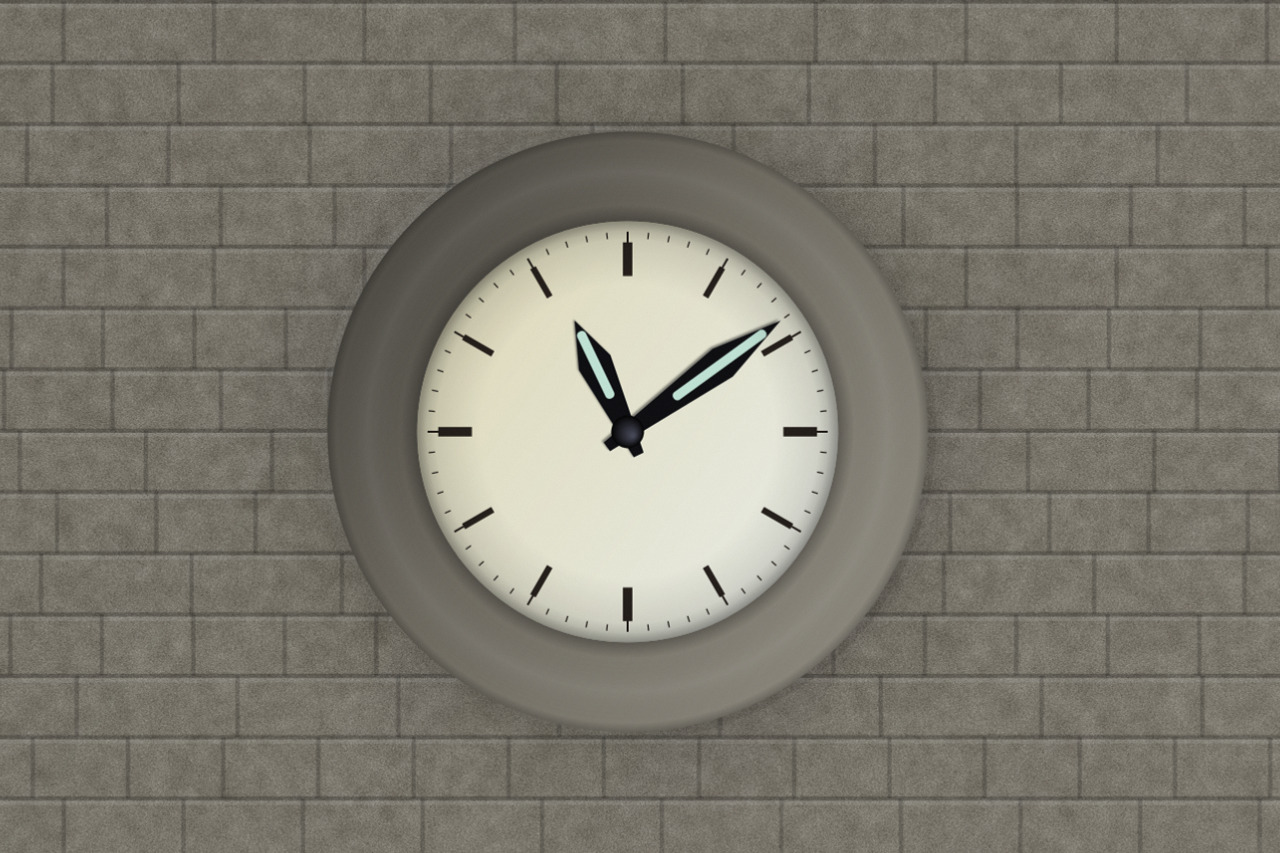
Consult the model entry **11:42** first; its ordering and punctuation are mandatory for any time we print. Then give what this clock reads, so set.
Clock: **11:09**
